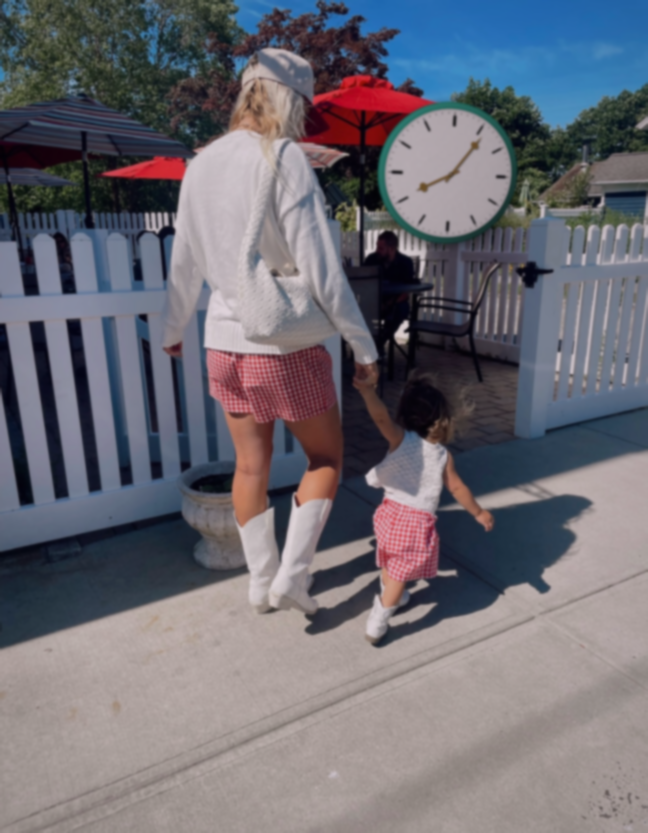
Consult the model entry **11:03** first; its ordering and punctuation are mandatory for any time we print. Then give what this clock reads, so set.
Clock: **8:06**
